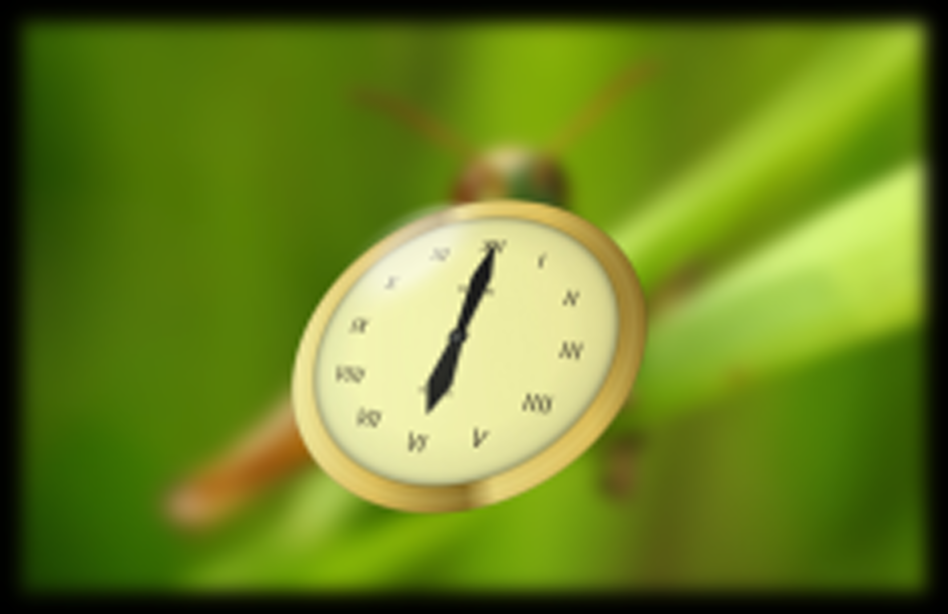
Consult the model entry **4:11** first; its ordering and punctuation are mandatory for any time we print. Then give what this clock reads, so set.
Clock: **6:00**
